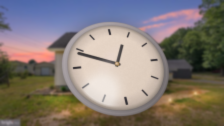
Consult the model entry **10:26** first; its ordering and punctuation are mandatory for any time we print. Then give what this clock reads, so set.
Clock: **12:49**
